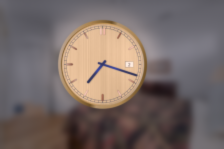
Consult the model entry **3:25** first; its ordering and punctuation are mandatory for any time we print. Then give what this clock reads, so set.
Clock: **7:18**
